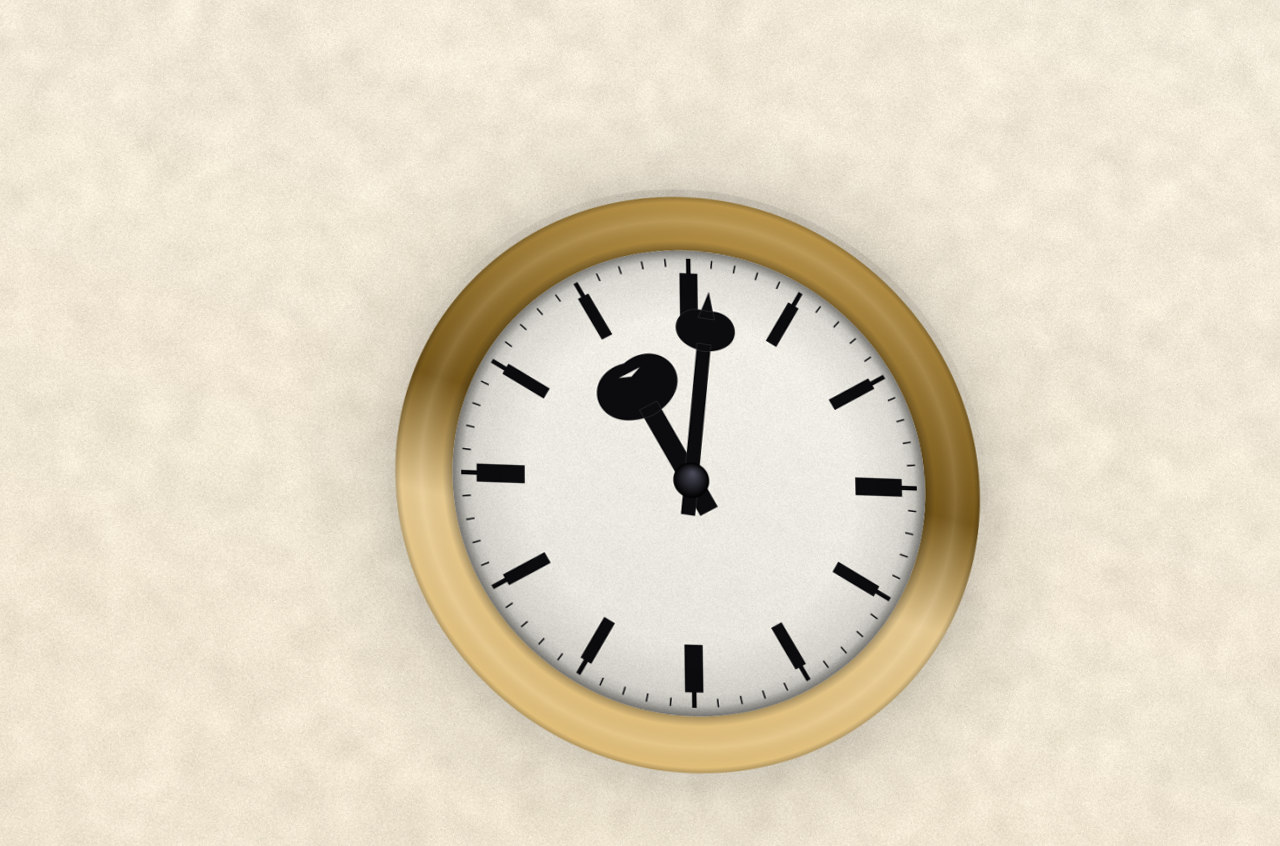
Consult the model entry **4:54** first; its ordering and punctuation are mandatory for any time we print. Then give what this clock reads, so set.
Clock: **11:01**
